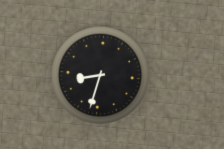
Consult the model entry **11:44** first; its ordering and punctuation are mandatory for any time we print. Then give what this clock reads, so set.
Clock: **8:32**
